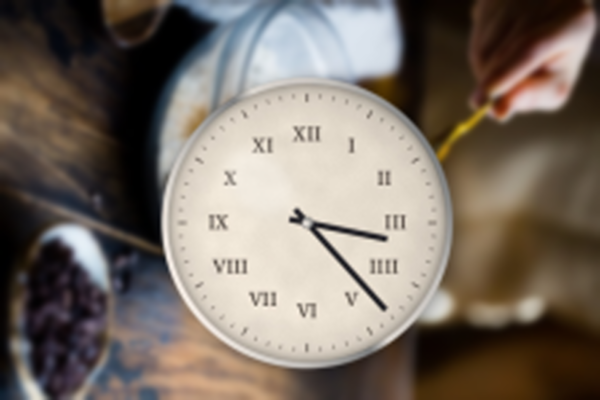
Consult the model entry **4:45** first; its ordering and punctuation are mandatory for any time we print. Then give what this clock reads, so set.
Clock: **3:23**
